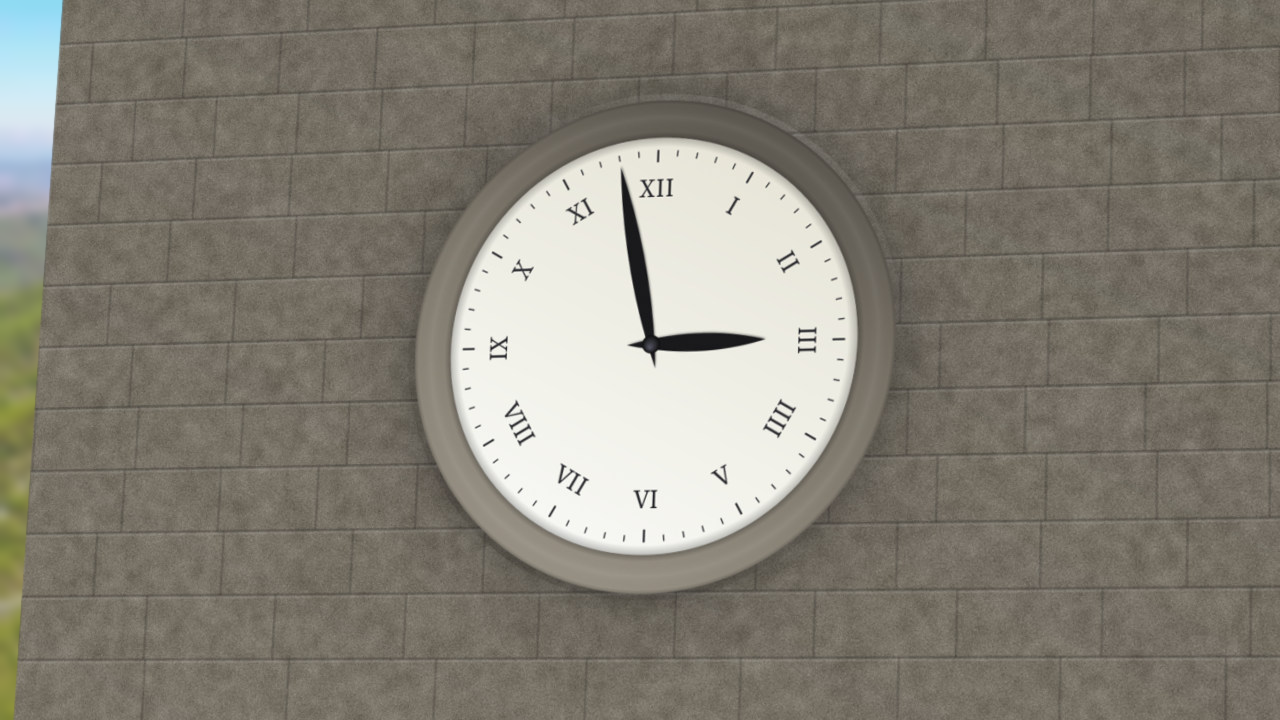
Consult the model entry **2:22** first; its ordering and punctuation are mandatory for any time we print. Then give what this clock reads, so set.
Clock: **2:58**
